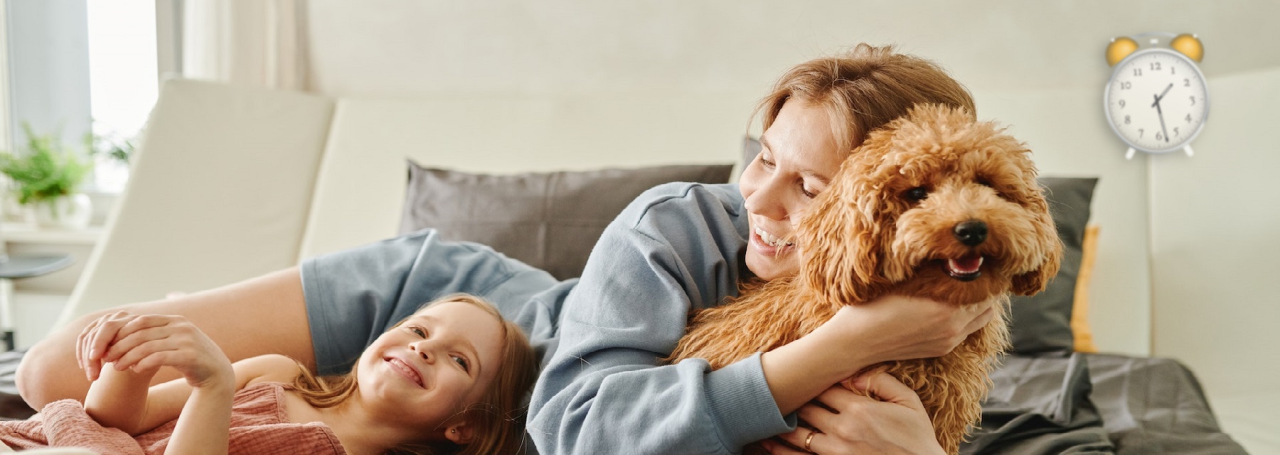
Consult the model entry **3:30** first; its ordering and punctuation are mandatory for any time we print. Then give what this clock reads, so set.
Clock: **1:28**
